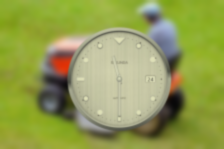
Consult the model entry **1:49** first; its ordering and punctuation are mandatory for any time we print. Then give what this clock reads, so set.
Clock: **11:30**
